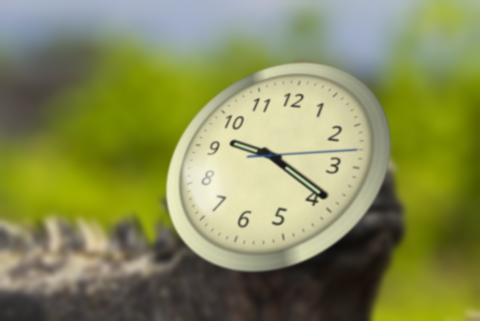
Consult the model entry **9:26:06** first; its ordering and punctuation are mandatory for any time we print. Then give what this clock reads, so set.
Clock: **9:19:13**
